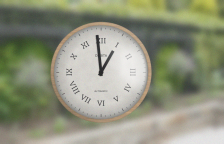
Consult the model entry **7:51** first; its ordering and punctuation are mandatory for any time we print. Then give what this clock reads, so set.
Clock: **12:59**
